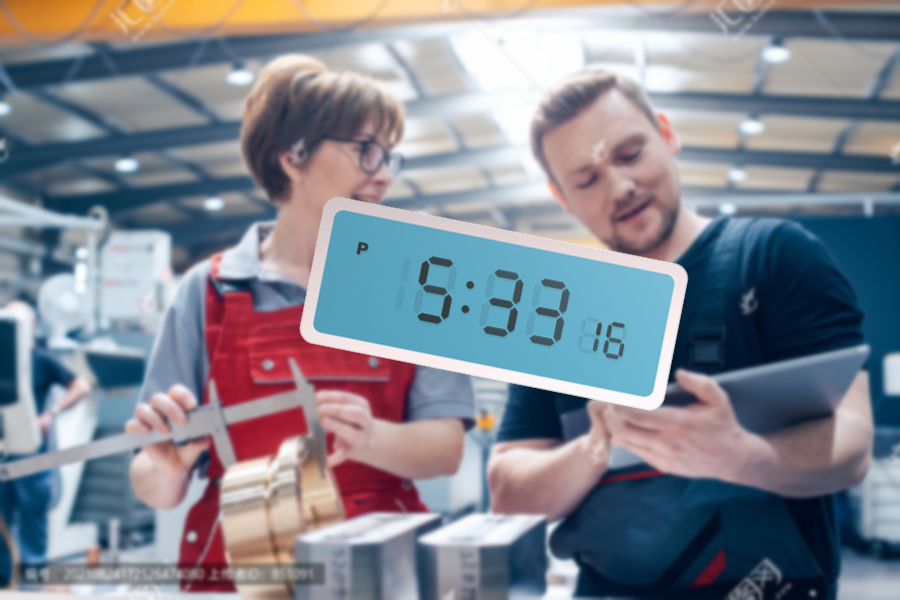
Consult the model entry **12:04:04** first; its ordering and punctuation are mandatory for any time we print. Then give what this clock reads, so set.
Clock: **5:33:16**
